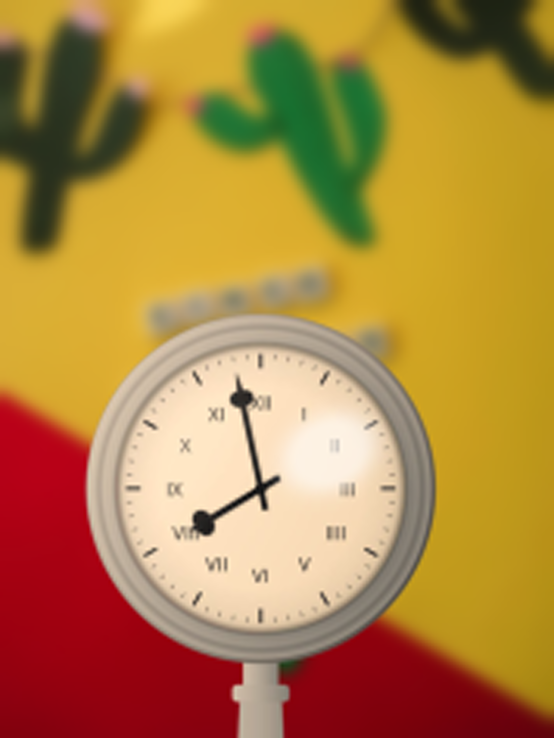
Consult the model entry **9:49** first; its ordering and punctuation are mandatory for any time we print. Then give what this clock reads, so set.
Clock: **7:58**
